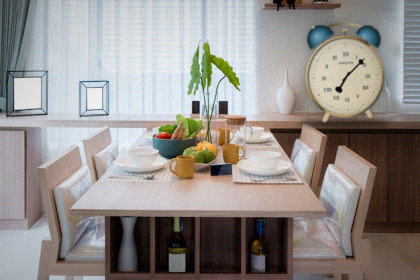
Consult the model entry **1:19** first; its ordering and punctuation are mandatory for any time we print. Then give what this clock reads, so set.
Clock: **7:08**
